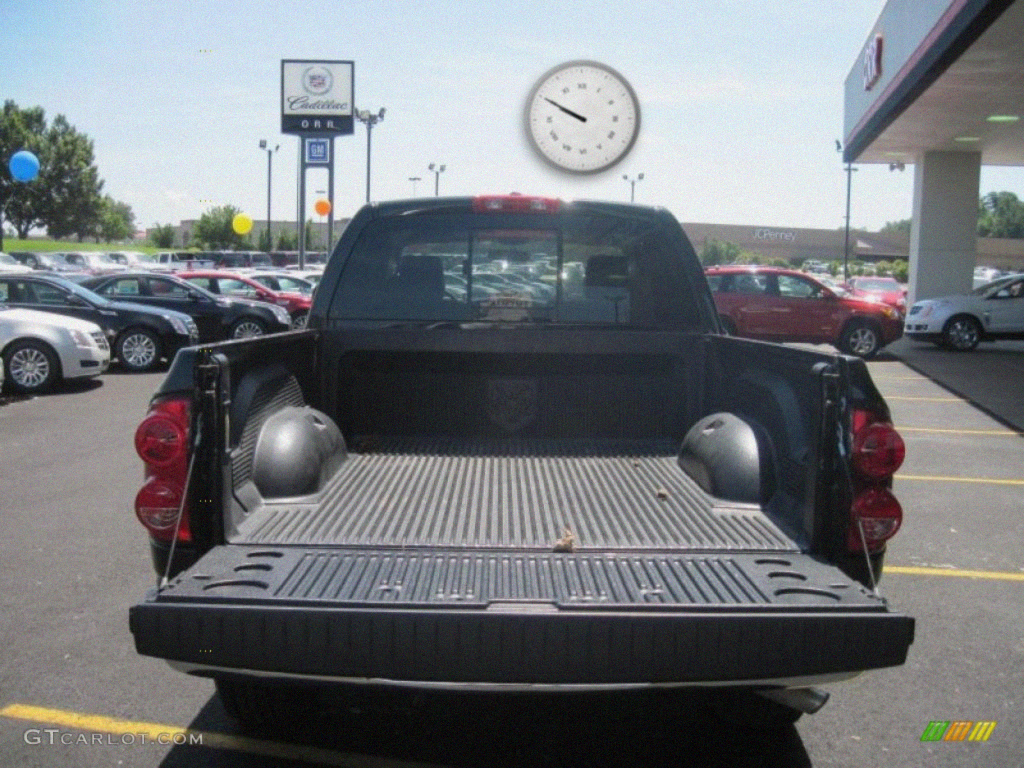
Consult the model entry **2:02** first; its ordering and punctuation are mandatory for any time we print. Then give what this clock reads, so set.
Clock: **9:50**
